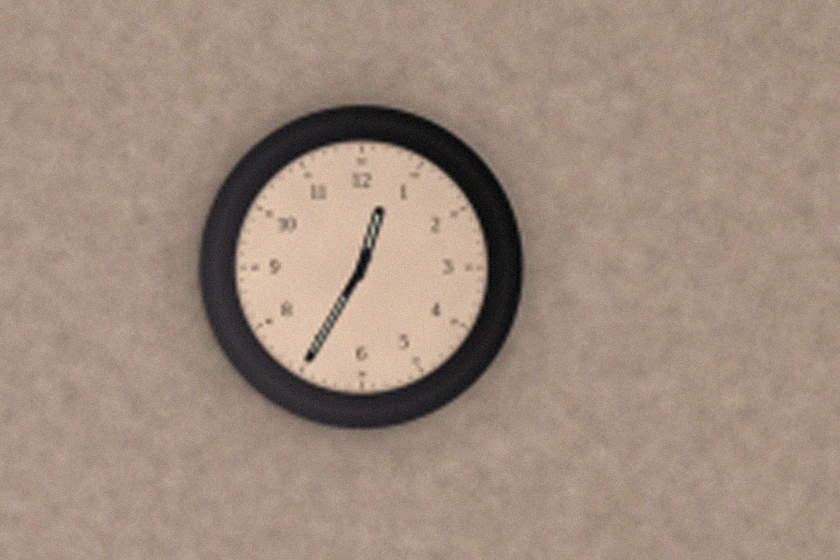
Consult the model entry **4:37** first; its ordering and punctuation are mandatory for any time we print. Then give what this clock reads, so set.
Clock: **12:35**
